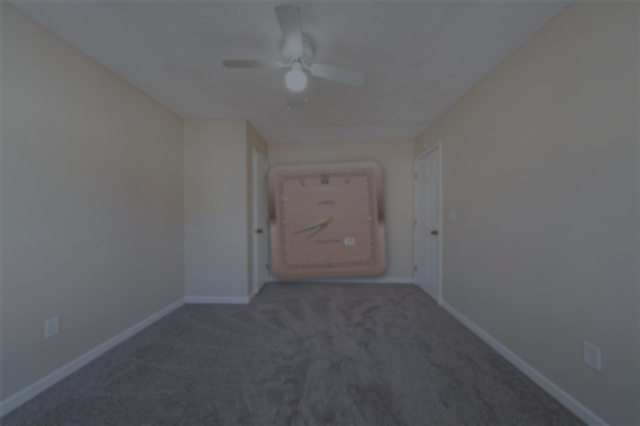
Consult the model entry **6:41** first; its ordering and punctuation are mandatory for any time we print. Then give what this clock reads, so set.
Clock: **7:42**
